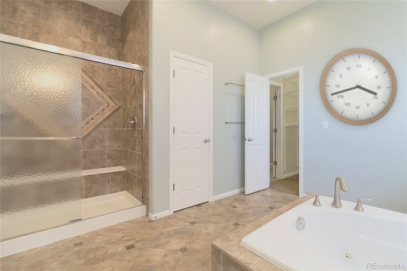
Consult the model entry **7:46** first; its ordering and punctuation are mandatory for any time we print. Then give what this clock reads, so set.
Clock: **3:42**
